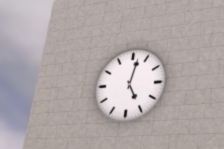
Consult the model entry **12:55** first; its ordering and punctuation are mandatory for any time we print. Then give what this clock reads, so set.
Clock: **5:02**
